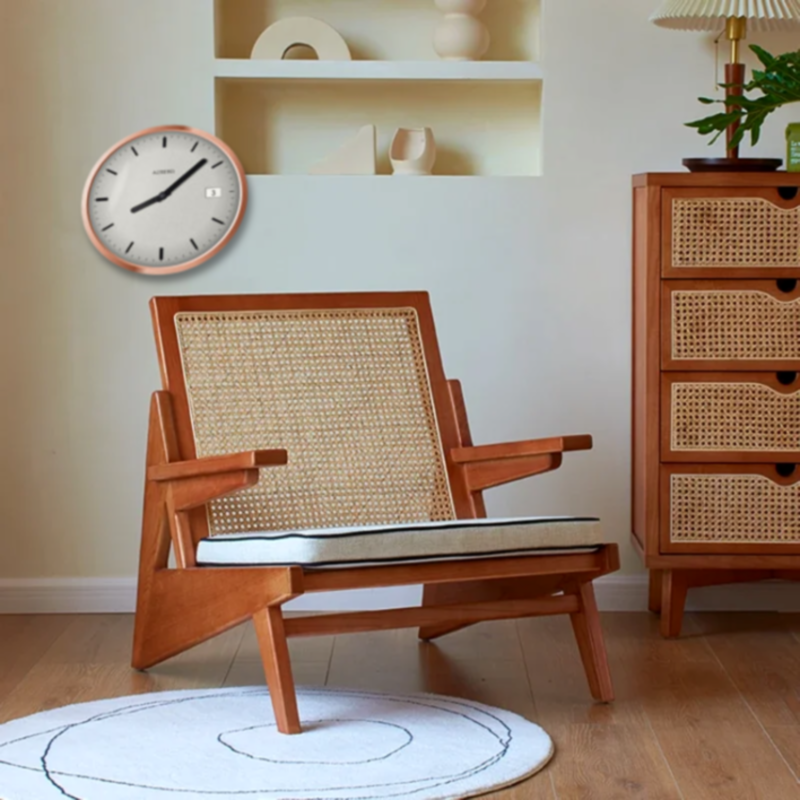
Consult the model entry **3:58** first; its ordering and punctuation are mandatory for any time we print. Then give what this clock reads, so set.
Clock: **8:08**
